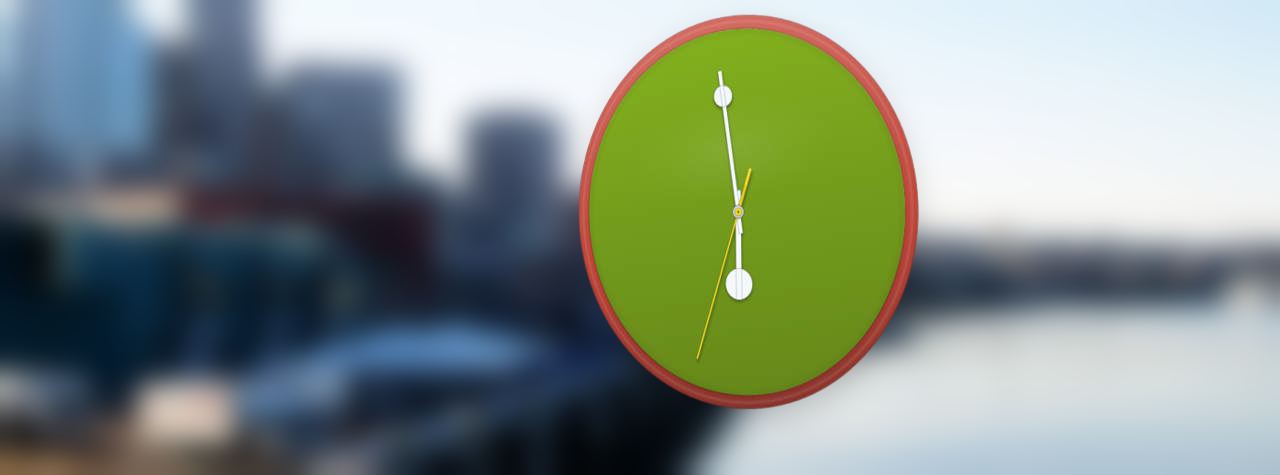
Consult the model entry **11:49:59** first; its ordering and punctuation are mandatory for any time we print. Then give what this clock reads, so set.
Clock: **5:58:33**
